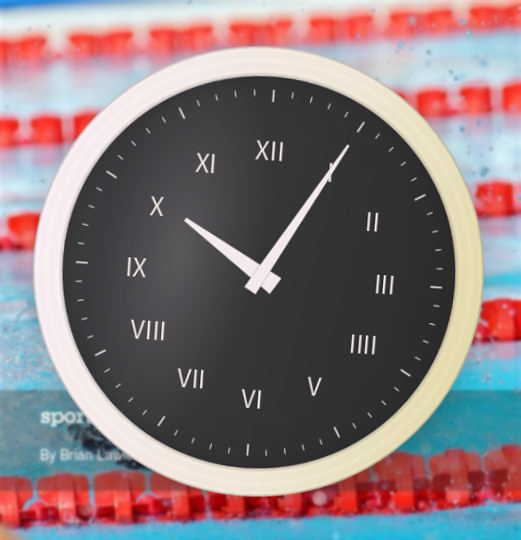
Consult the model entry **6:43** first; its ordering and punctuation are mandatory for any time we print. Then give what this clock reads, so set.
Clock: **10:05**
